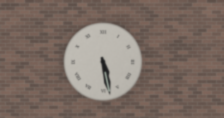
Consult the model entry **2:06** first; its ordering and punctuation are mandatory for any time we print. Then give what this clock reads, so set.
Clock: **5:28**
